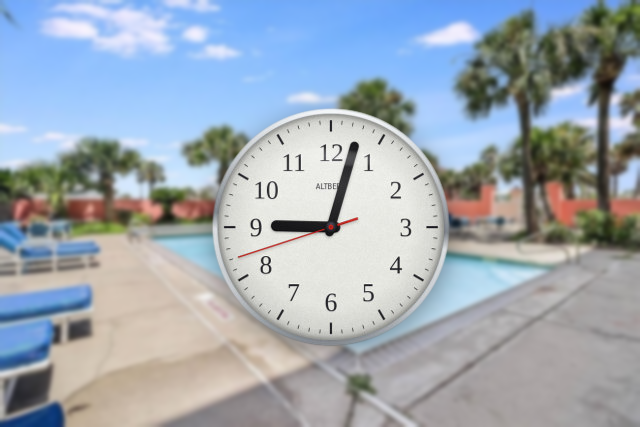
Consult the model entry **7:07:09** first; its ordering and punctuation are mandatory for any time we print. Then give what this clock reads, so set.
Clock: **9:02:42**
